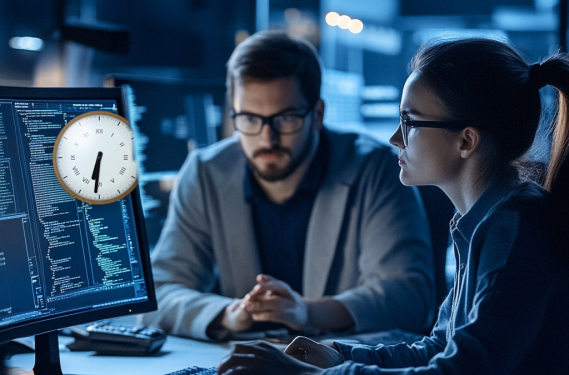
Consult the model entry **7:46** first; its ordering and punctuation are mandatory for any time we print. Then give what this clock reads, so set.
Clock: **6:31**
